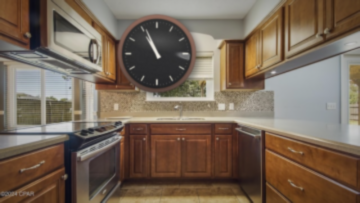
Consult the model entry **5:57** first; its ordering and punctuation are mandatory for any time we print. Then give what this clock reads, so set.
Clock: **10:56**
